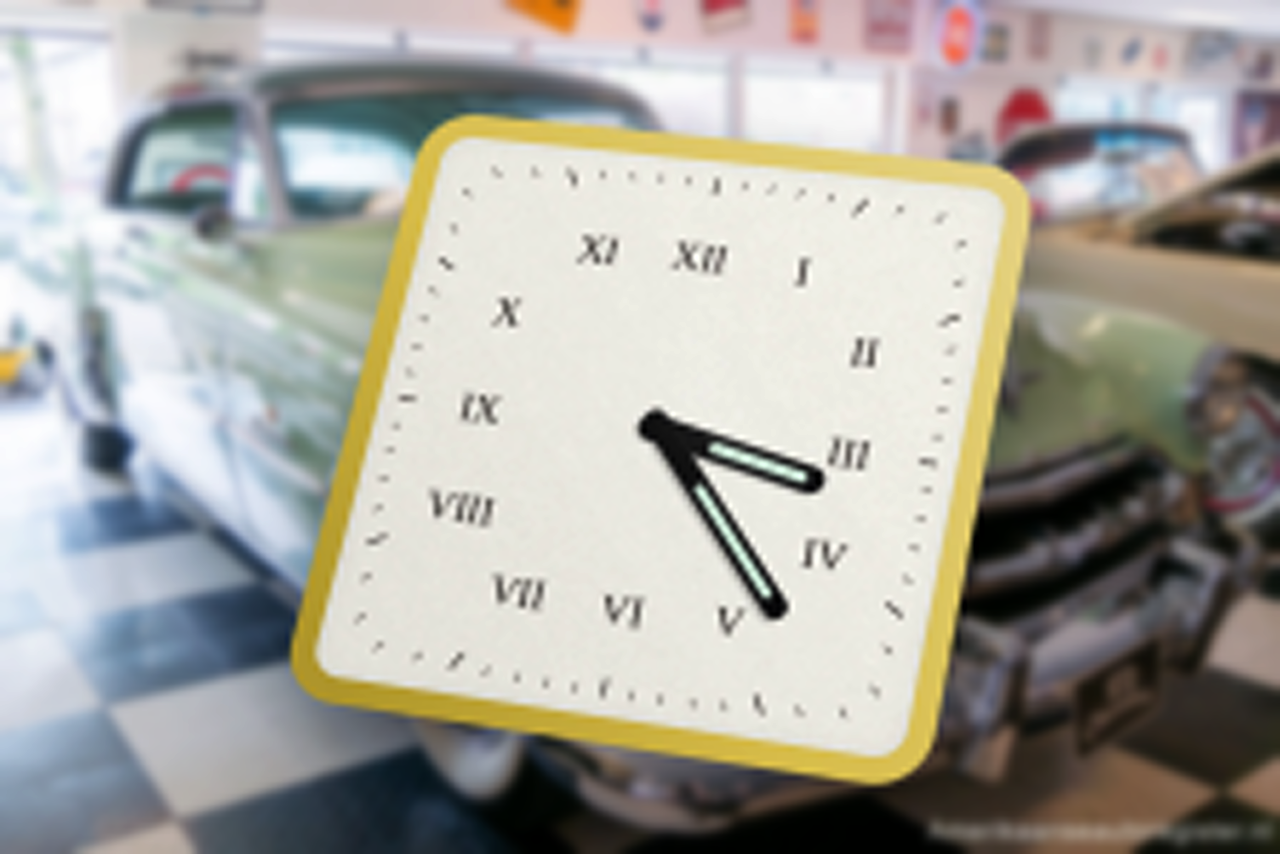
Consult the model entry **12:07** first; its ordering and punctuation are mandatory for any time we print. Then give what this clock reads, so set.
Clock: **3:23**
